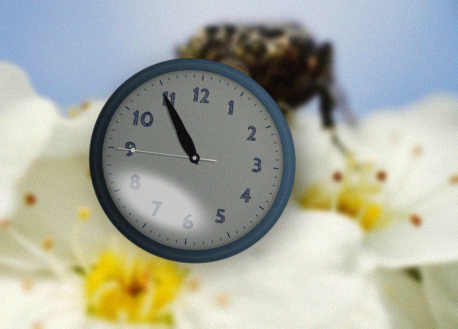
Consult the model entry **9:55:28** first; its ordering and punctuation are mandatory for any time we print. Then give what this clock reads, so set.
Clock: **10:54:45**
